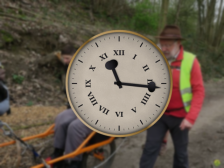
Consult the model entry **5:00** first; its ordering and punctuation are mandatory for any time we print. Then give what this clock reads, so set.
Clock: **11:16**
